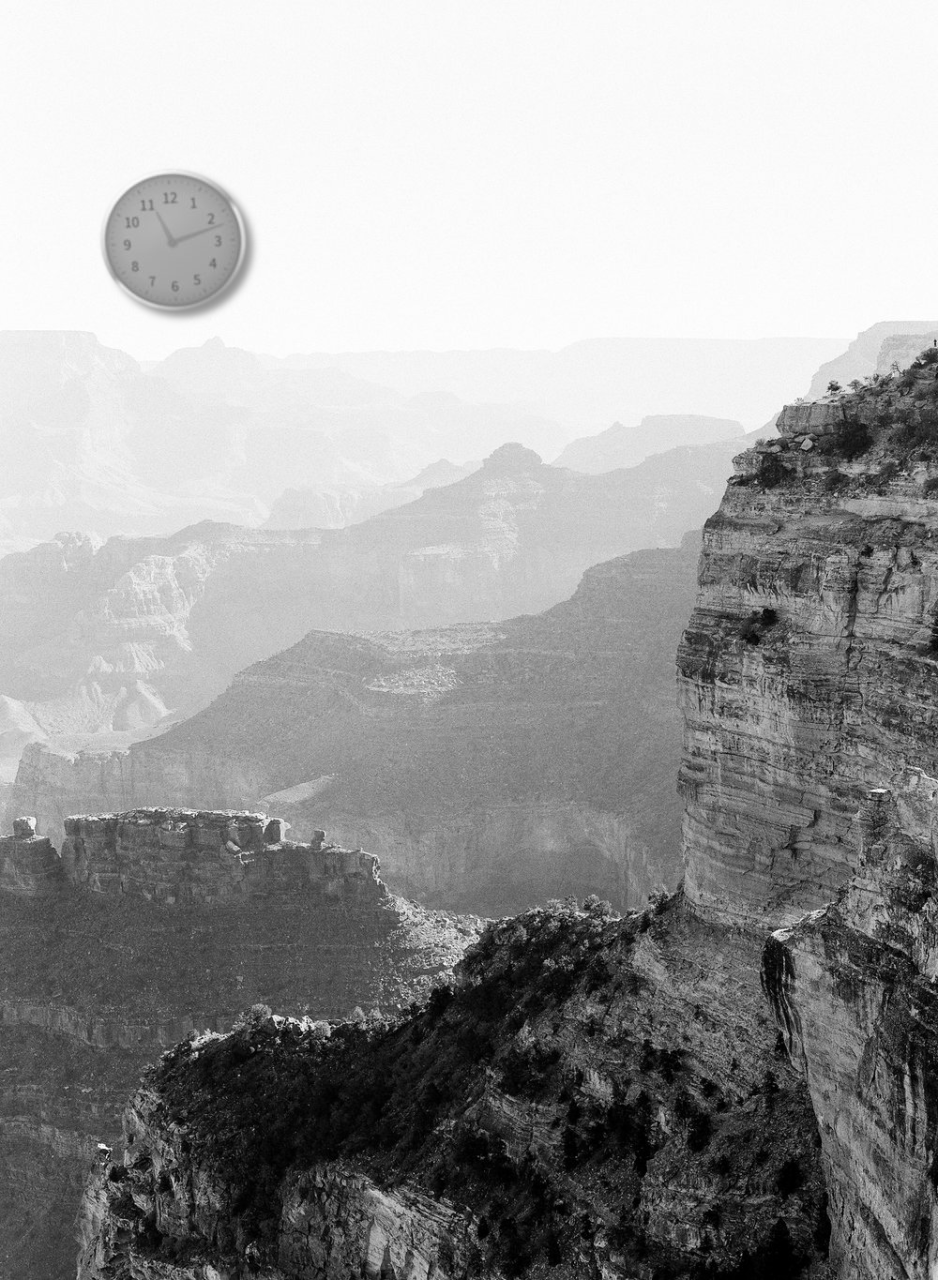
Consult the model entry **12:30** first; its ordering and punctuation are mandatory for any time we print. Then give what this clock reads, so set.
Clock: **11:12**
